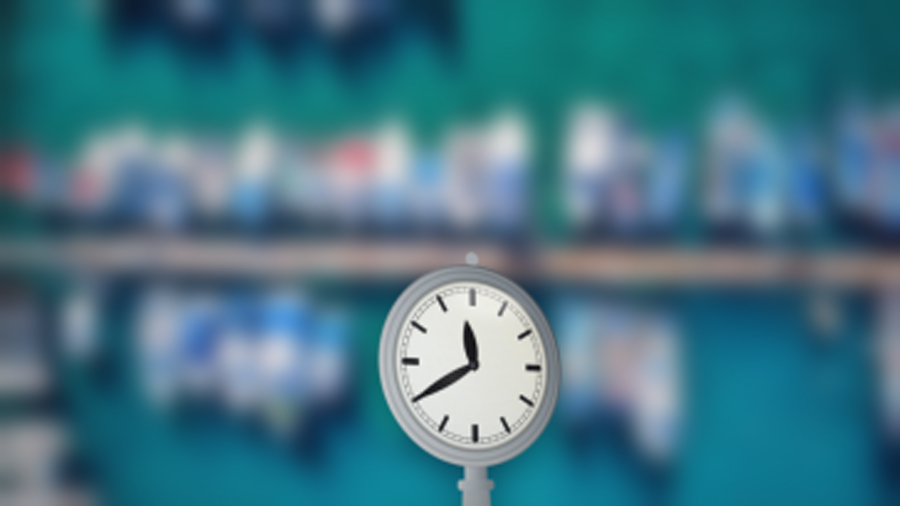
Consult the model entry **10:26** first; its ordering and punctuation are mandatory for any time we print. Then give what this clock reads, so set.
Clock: **11:40**
